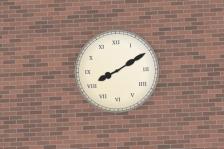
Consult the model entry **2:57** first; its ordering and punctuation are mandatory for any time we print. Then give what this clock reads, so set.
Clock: **8:10**
